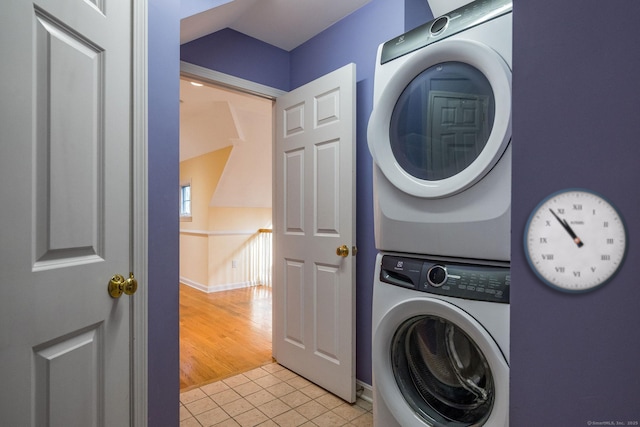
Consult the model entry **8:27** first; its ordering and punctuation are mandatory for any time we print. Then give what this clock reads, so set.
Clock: **10:53**
